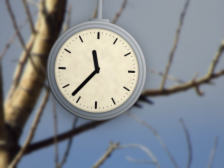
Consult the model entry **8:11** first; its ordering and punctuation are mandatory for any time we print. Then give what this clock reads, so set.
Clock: **11:37**
